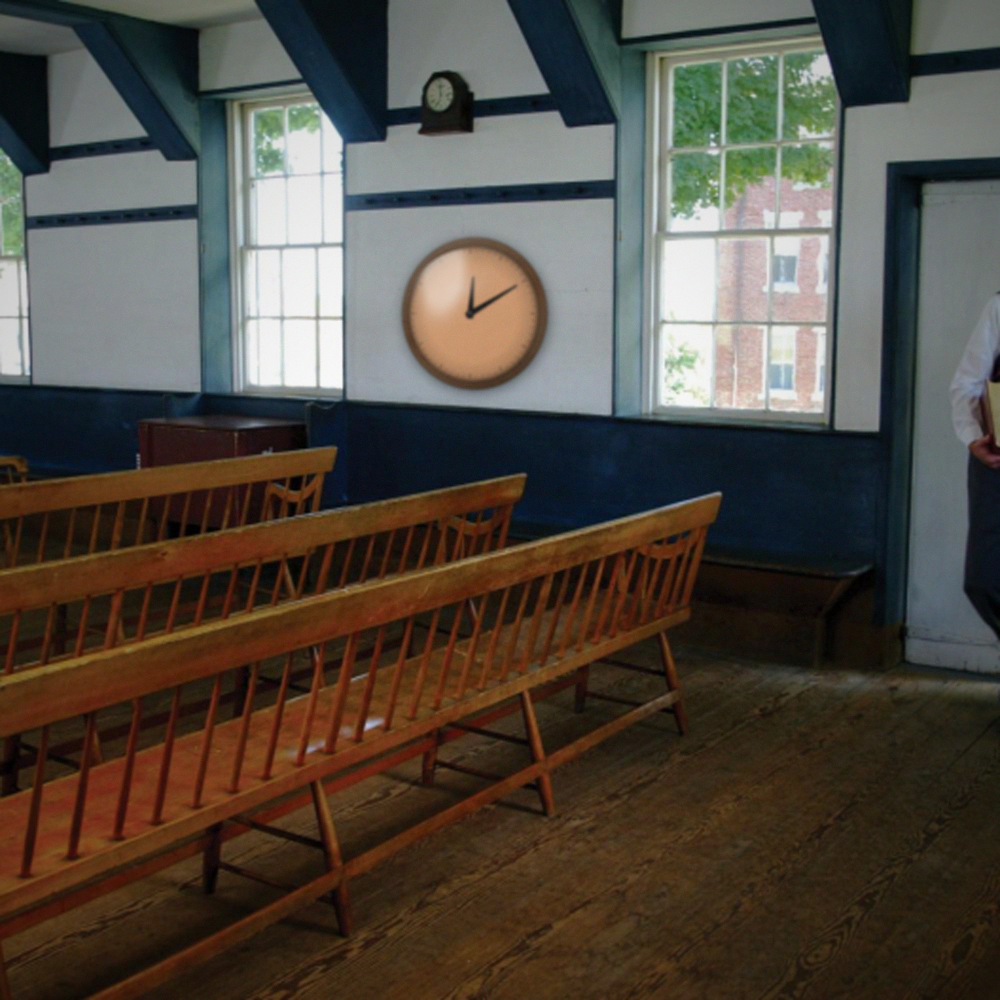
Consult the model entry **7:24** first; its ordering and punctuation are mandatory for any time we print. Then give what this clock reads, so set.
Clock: **12:10**
